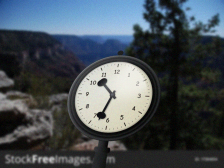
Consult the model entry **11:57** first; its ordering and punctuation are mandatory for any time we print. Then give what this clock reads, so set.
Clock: **10:33**
